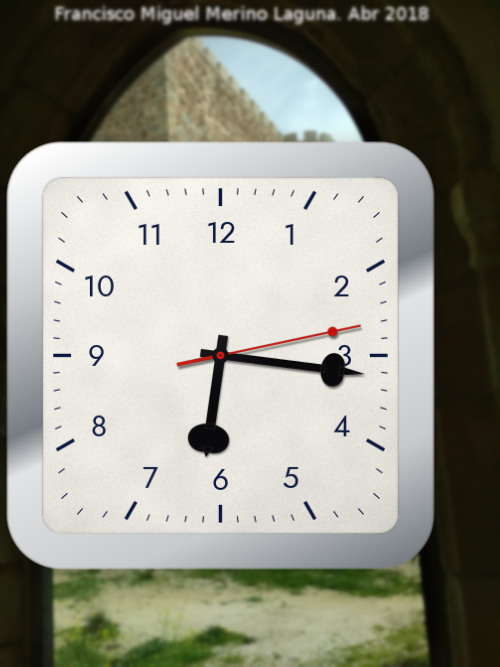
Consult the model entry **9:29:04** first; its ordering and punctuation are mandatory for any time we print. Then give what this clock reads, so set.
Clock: **6:16:13**
